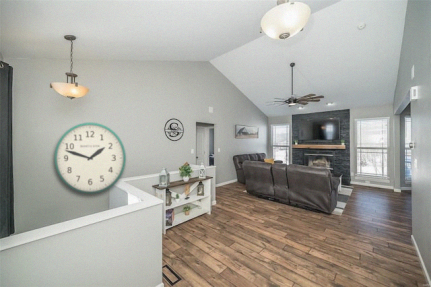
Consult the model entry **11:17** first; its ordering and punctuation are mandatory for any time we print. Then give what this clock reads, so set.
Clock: **1:48**
